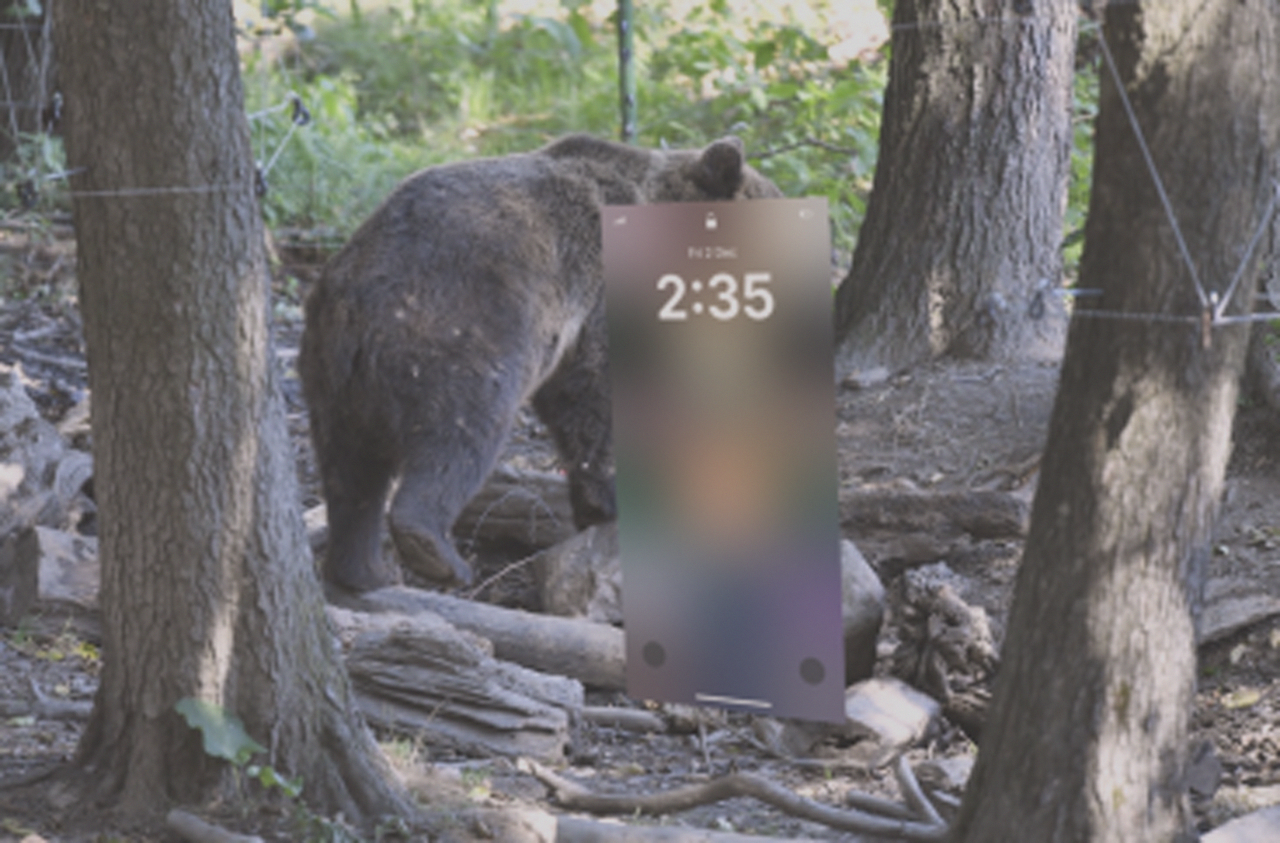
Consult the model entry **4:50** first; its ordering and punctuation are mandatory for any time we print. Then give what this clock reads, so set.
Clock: **2:35**
